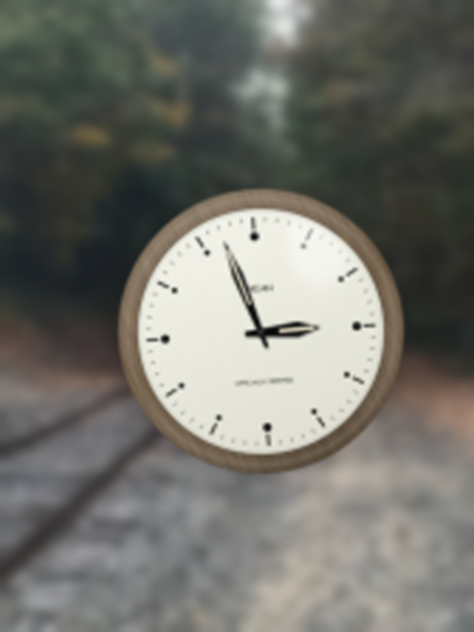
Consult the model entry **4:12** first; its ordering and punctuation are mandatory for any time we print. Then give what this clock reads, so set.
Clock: **2:57**
